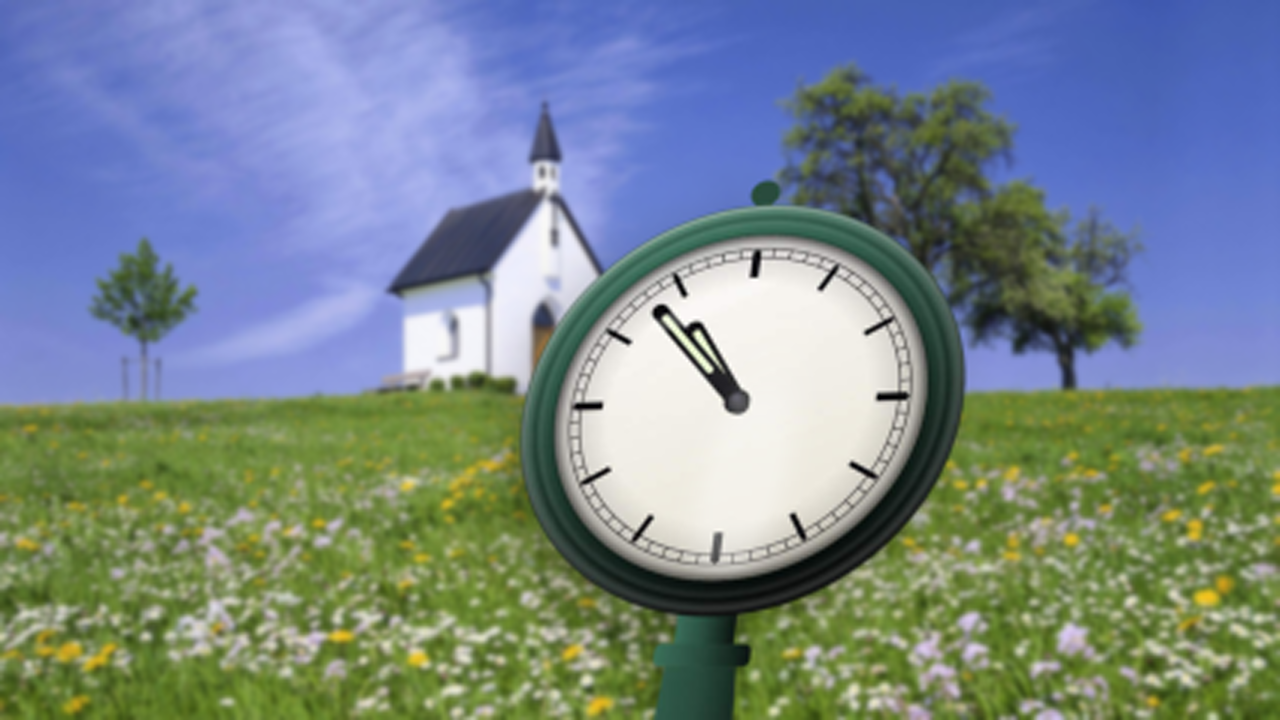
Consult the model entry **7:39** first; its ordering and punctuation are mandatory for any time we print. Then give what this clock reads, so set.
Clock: **10:53**
